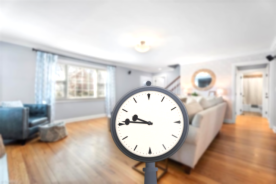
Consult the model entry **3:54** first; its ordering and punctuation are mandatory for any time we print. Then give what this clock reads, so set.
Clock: **9:46**
